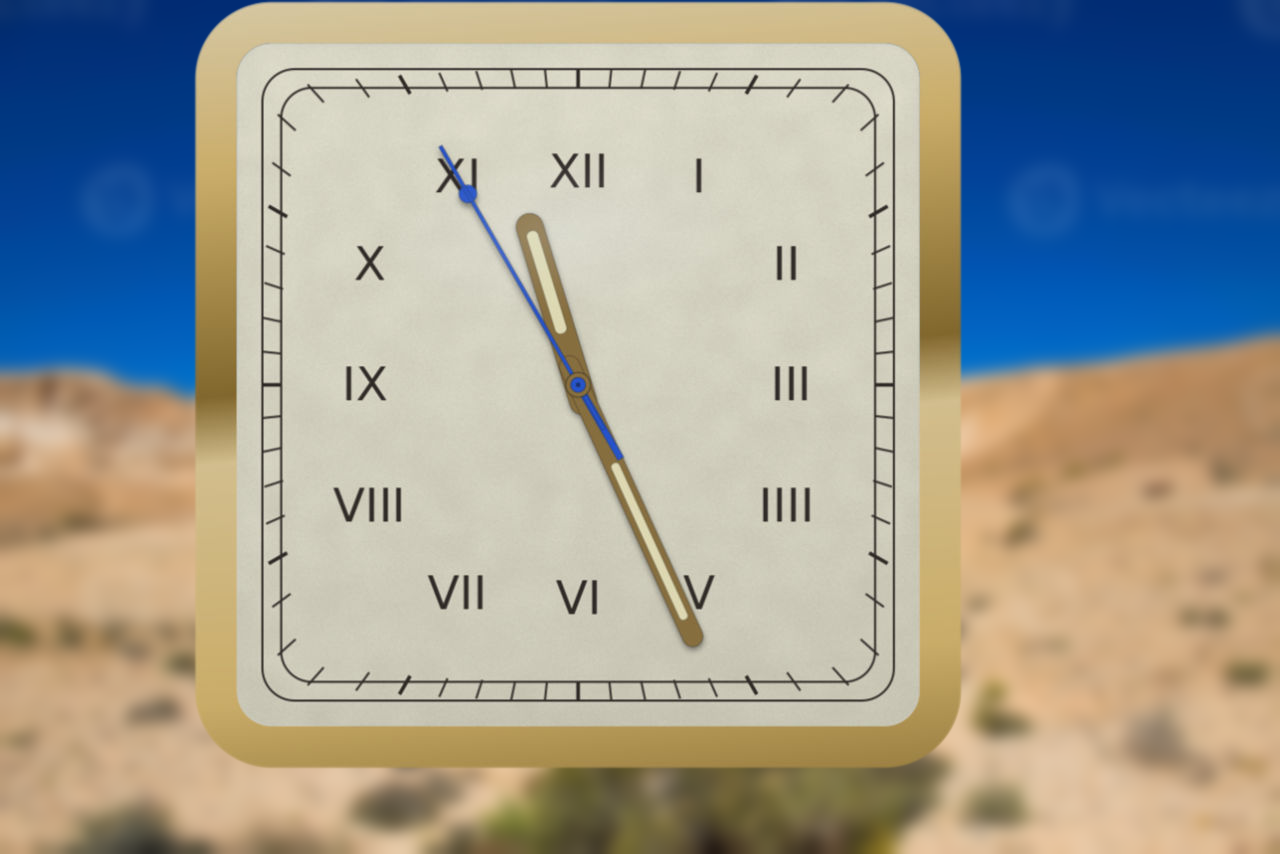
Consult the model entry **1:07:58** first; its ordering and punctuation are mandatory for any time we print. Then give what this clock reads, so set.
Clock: **11:25:55**
